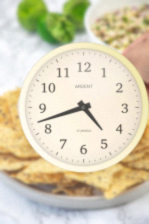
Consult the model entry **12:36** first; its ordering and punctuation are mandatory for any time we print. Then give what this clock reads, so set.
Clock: **4:42**
